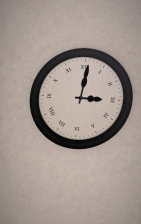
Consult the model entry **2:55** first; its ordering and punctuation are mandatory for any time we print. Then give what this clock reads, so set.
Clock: **3:01**
